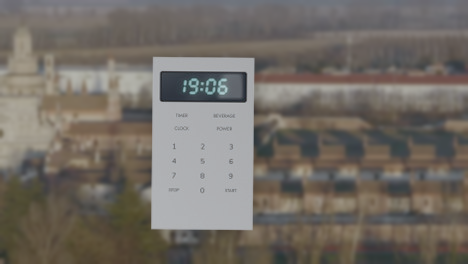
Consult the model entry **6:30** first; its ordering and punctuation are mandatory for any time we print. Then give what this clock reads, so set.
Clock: **19:06**
